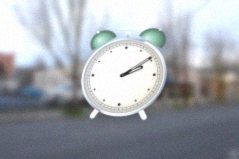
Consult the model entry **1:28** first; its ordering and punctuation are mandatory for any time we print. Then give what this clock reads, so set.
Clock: **2:09**
